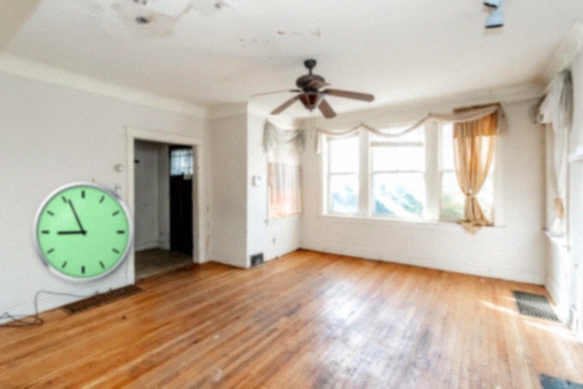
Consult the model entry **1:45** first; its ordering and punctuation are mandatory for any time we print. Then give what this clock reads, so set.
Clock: **8:56**
